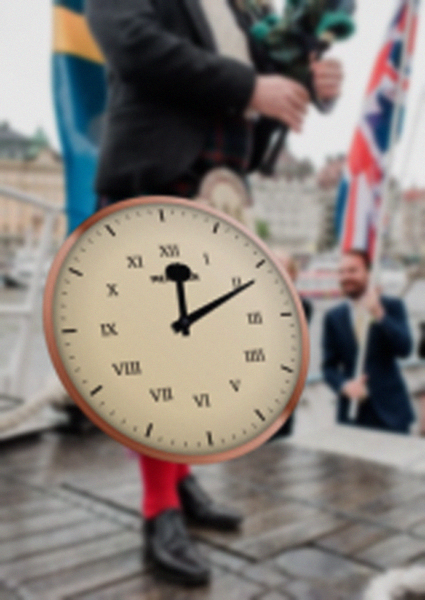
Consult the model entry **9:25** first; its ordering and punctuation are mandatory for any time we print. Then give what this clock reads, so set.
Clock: **12:11**
